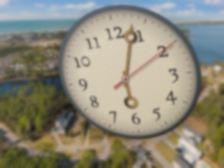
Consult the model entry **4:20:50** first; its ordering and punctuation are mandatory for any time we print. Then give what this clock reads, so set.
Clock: **6:03:10**
